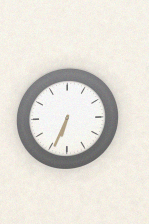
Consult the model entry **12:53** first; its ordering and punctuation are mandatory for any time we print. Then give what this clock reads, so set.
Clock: **6:34**
